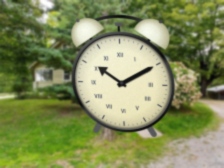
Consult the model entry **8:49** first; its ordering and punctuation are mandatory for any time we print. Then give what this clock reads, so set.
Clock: **10:10**
